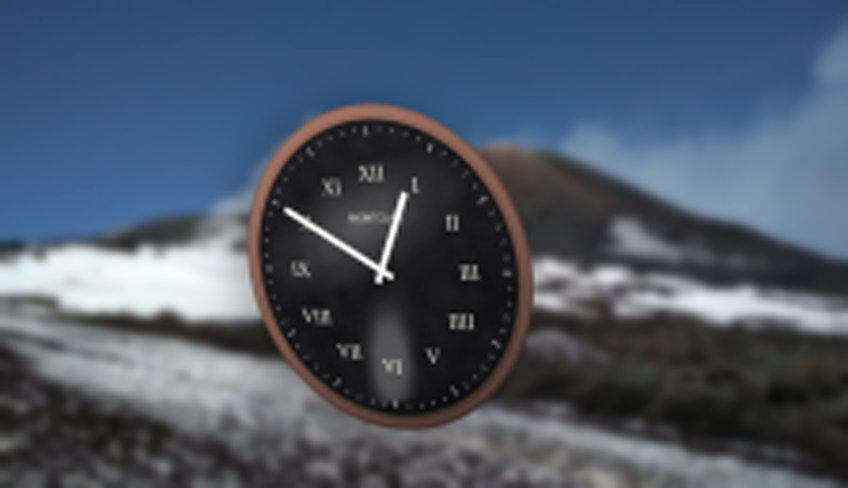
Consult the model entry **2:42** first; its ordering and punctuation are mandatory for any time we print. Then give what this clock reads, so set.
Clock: **12:50**
